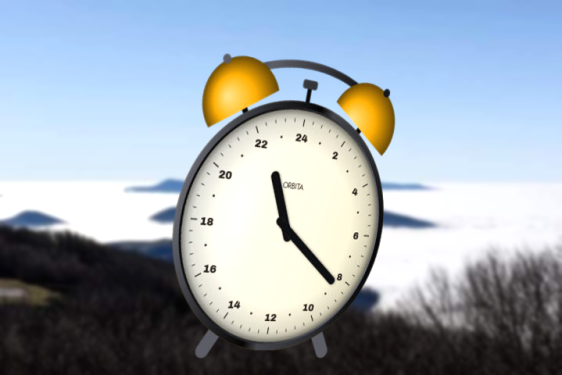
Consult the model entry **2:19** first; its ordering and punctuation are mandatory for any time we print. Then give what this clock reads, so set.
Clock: **22:21**
